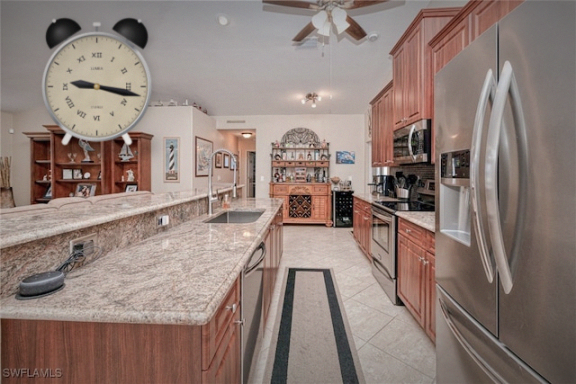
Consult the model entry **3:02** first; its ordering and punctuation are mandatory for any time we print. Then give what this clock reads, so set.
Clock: **9:17**
